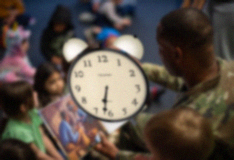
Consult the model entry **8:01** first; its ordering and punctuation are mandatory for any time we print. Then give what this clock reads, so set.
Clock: **6:32**
